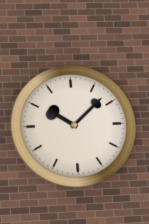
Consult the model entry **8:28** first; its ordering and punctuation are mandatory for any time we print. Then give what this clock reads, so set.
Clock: **10:08**
